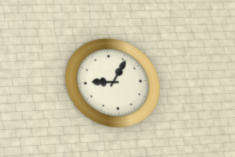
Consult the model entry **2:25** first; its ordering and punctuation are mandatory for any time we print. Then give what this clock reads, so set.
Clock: **9:06**
